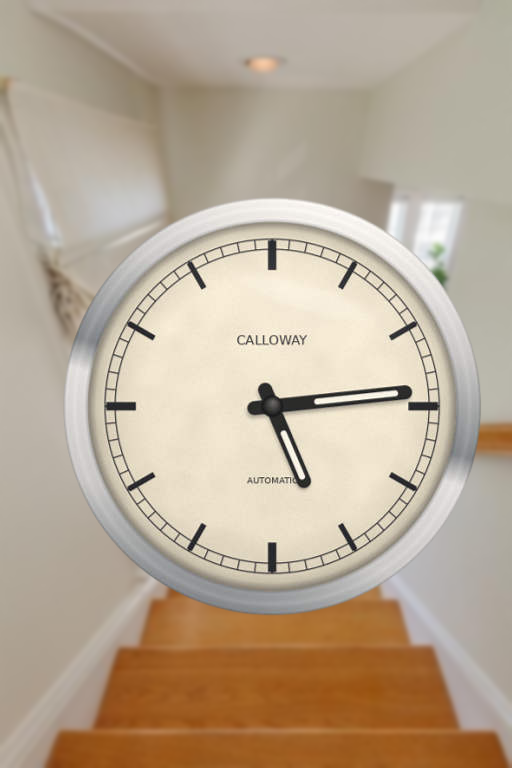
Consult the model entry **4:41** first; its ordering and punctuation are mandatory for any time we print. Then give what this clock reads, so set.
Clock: **5:14**
